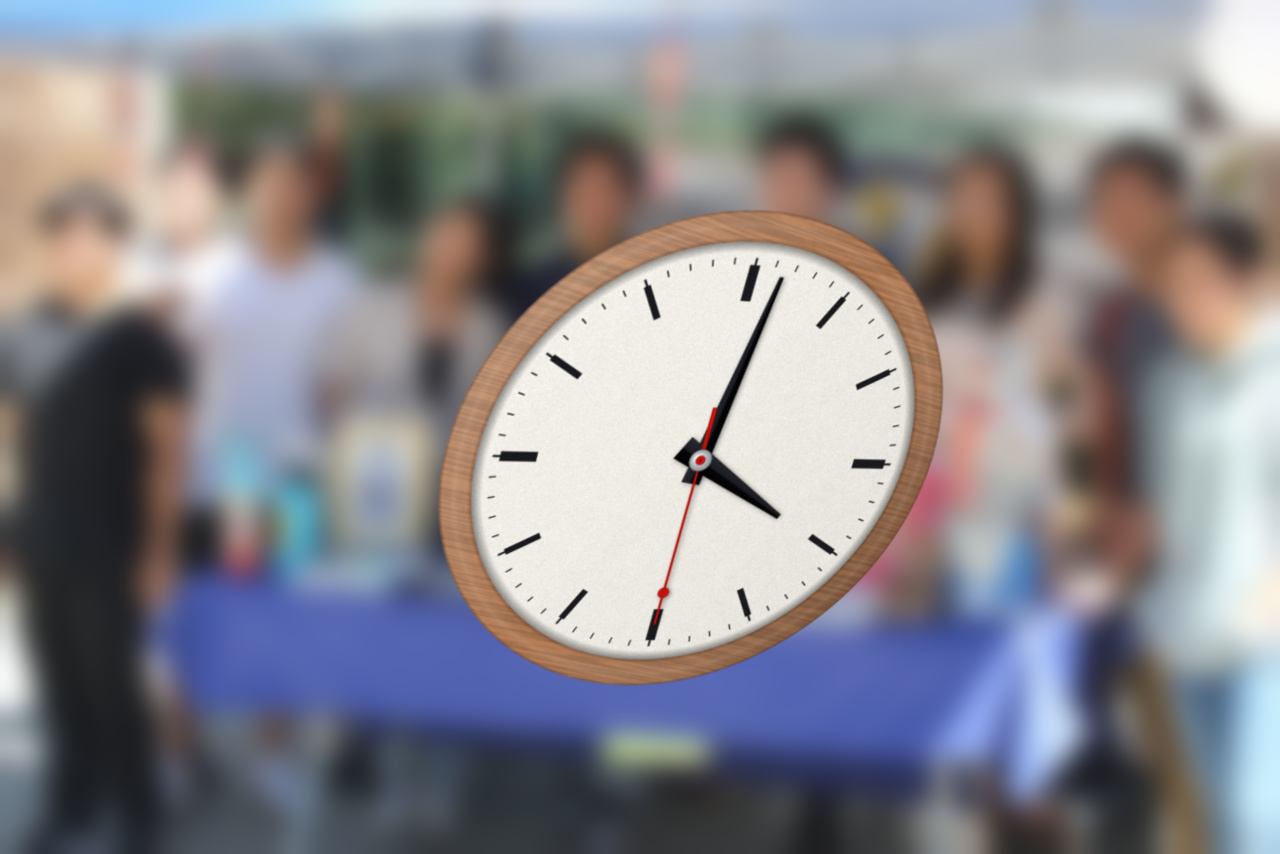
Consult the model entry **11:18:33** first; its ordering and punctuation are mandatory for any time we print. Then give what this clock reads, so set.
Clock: **4:01:30**
